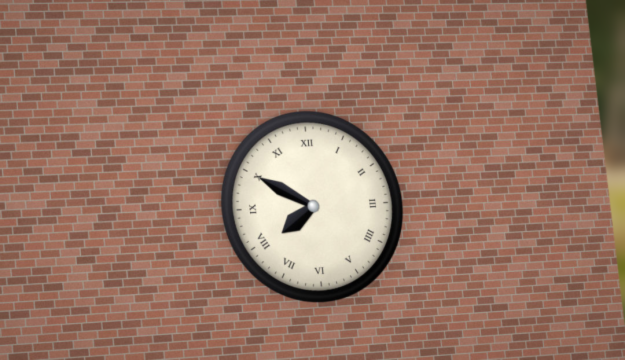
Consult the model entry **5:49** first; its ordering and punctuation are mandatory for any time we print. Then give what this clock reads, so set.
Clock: **7:50**
